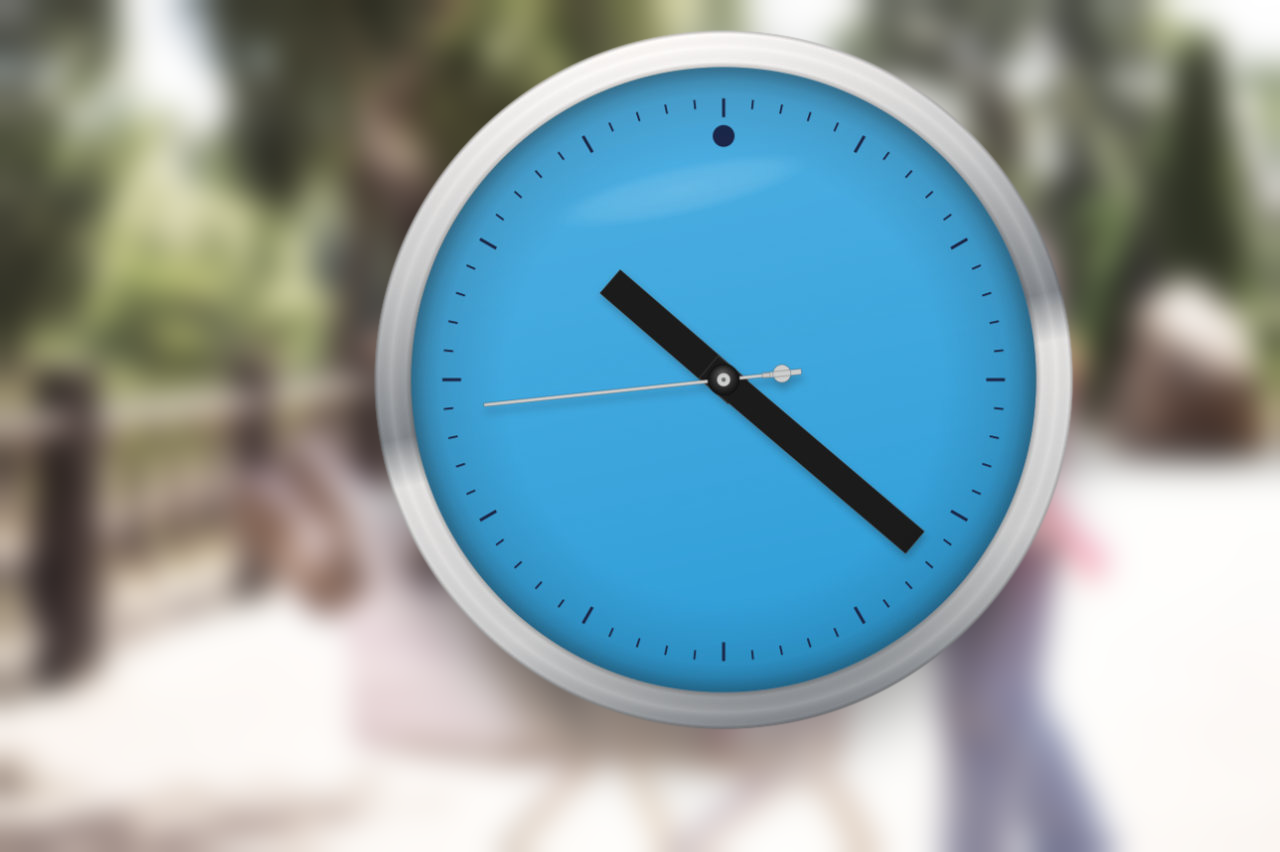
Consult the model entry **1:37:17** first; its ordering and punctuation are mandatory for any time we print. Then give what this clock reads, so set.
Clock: **10:21:44**
